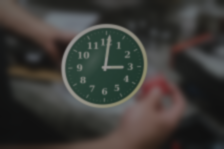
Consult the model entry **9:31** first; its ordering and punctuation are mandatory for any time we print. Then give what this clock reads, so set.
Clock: **3:01**
